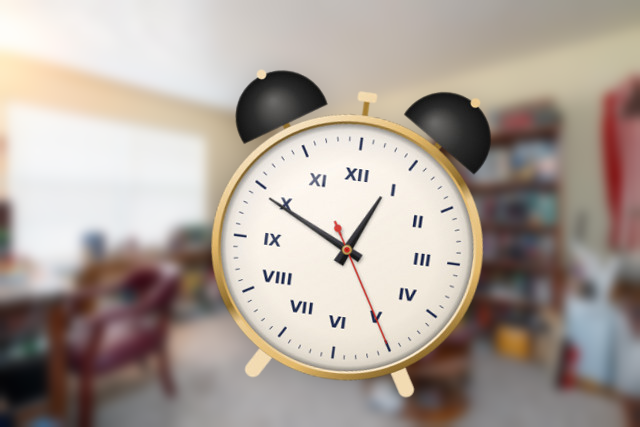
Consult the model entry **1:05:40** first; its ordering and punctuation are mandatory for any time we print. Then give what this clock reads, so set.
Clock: **12:49:25**
